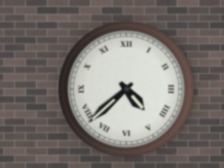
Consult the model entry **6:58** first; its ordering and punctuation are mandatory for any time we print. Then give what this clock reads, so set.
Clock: **4:38**
